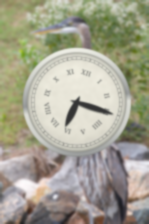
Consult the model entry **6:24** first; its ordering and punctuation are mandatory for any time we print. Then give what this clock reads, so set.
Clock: **6:15**
